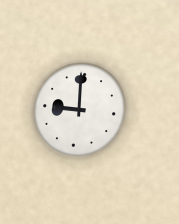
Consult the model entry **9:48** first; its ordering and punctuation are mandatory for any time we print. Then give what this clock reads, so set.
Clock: **8:59**
